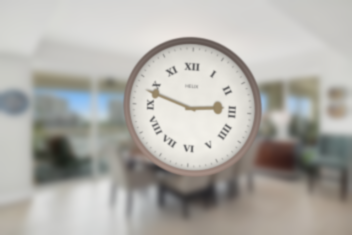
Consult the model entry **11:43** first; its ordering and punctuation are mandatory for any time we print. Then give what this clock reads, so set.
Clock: **2:48**
